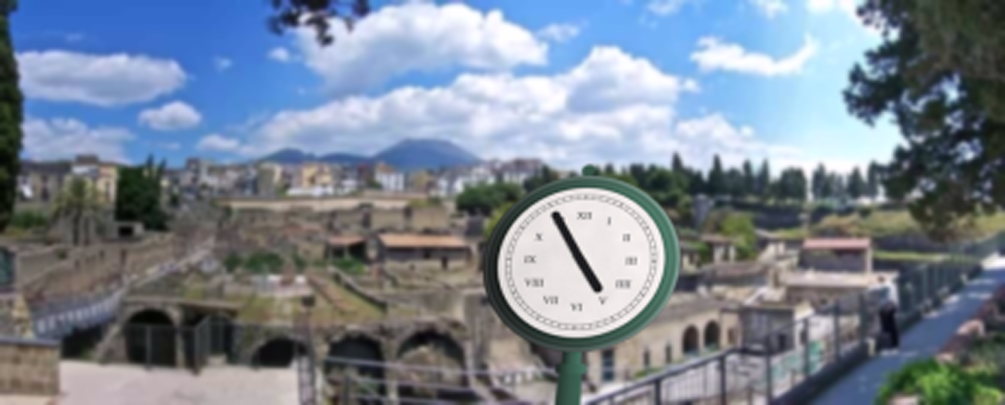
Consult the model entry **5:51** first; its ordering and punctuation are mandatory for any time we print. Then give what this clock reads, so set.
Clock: **4:55**
